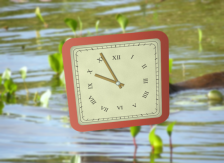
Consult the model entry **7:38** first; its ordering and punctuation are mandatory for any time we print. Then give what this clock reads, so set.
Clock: **9:56**
